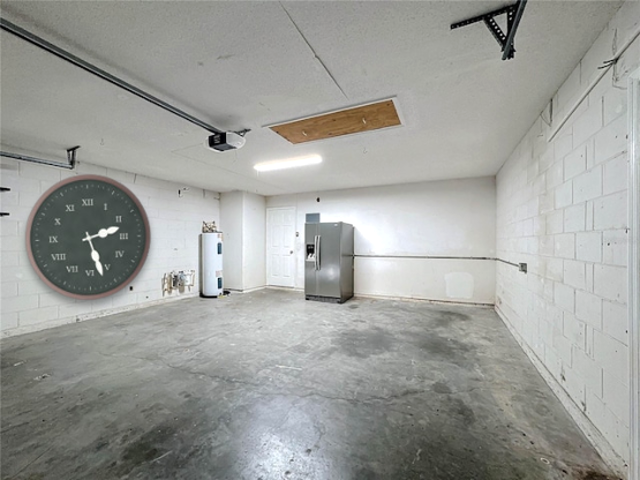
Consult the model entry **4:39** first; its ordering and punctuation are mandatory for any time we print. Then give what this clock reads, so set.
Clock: **2:27**
